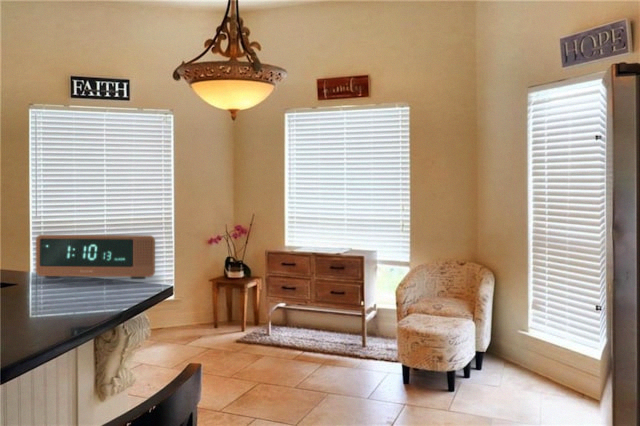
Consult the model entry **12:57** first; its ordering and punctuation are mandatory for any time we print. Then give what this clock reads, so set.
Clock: **1:10**
